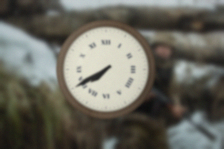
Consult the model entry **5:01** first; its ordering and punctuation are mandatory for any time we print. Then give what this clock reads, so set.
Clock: **7:40**
